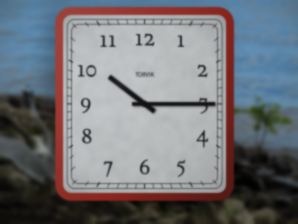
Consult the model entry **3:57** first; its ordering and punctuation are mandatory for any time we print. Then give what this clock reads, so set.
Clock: **10:15**
